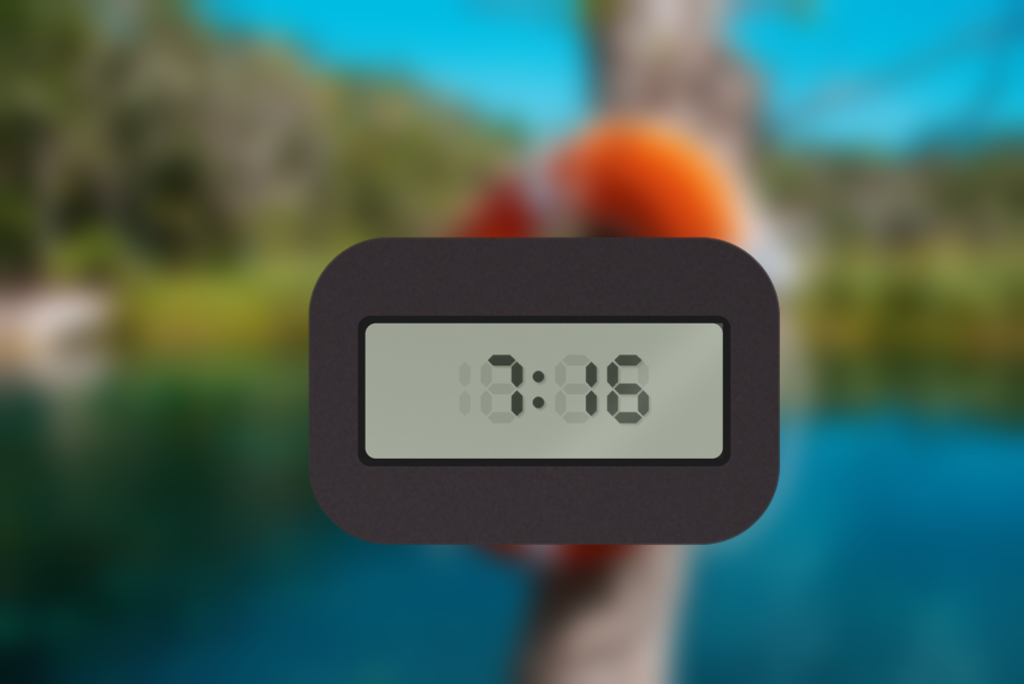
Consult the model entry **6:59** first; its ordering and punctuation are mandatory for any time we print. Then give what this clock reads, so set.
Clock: **7:16**
